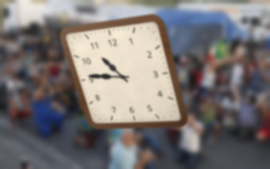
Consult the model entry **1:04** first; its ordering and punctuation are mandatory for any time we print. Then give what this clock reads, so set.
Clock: **10:46**
